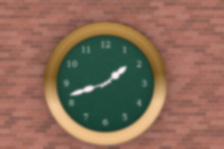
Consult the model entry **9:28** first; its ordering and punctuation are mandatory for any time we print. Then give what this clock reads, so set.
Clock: **1:42**
